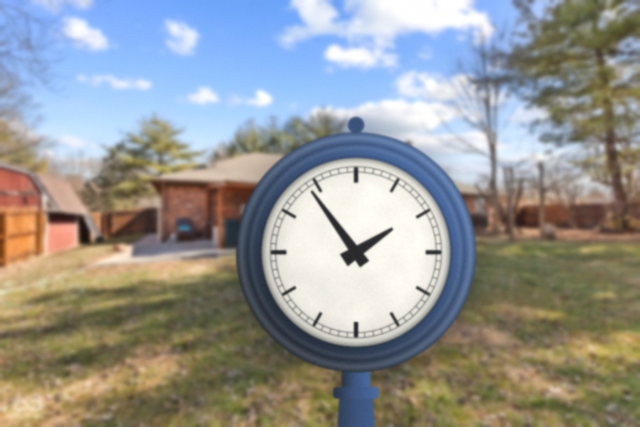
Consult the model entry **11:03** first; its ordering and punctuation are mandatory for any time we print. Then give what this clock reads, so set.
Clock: **1:54**
